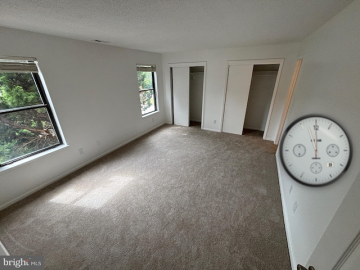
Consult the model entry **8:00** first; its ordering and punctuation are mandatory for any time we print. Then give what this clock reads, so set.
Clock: **11:57**
